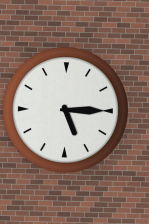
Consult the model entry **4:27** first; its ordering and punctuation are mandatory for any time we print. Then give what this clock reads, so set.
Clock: **5:15**
